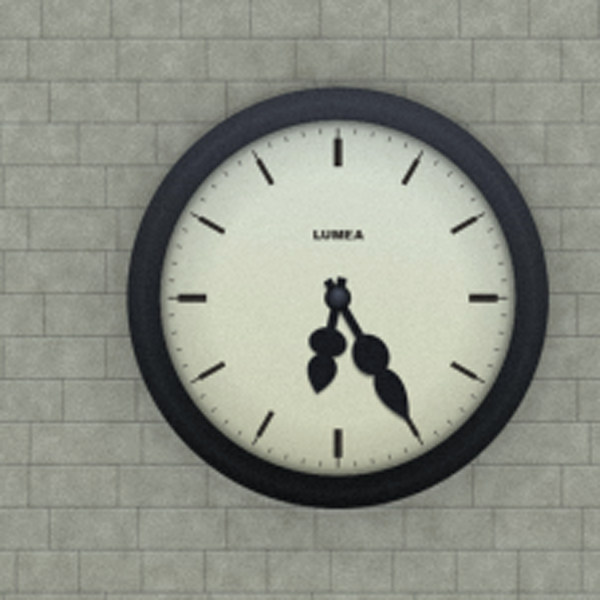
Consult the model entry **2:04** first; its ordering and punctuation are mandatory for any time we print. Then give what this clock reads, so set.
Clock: **6:25**
